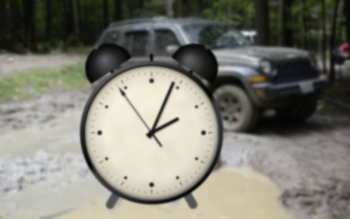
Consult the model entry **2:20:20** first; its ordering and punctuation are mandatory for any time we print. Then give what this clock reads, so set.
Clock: **2:03:54**
